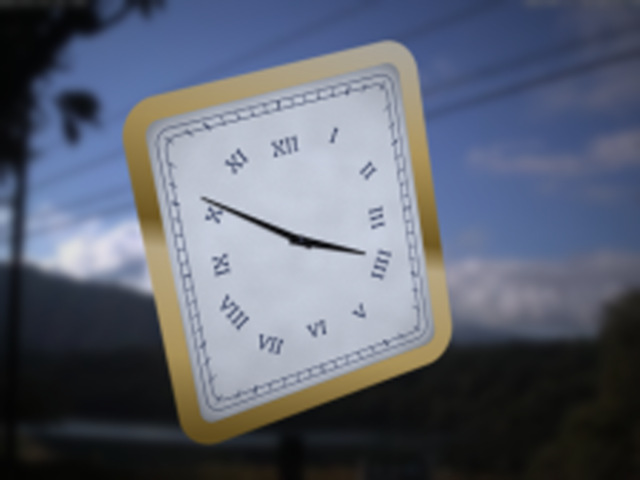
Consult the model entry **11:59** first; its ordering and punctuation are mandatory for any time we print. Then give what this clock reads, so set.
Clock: **3:51**
